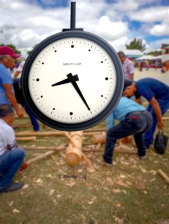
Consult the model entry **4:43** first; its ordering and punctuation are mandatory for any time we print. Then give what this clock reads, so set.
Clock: **8:25**
